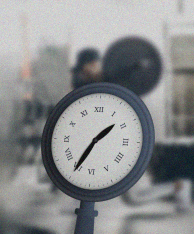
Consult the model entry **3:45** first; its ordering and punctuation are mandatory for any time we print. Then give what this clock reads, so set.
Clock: **1:35**
